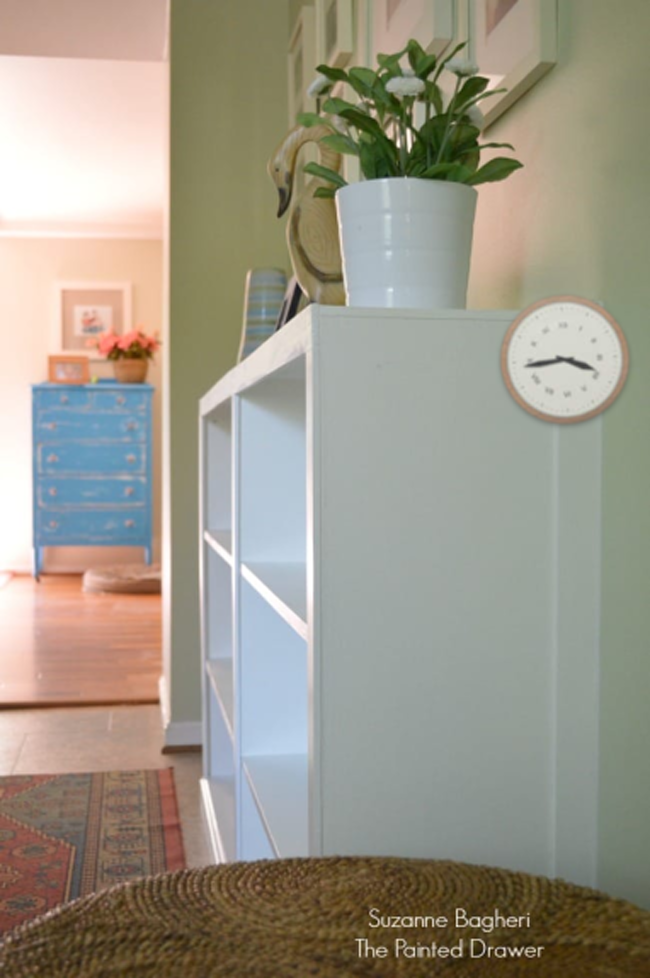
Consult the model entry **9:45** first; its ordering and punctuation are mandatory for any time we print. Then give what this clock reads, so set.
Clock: **3:44**
